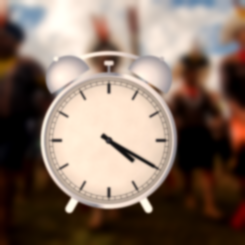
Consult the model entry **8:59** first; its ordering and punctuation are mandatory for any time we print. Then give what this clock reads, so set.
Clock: **4:20**
